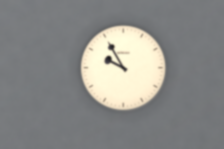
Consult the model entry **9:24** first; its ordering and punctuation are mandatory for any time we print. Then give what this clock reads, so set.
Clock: **9:55**
